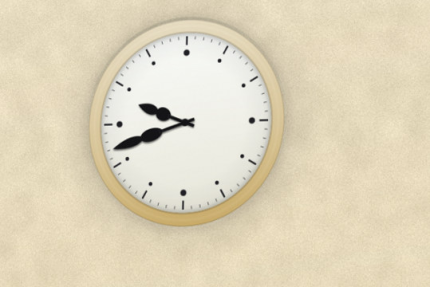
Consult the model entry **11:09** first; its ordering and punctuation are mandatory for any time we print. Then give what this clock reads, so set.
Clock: **9:42**
